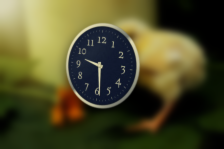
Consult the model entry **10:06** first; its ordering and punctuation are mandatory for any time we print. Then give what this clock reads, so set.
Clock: **9:29**
